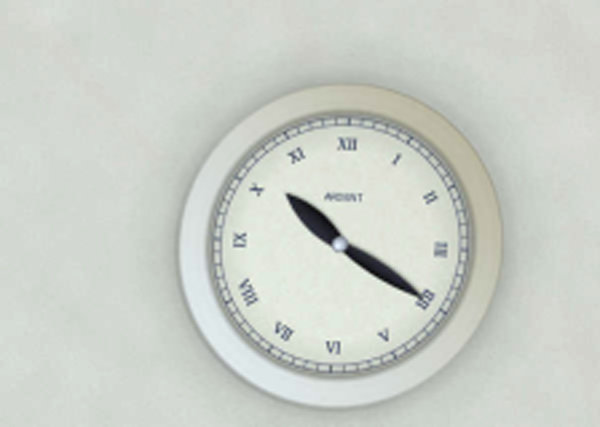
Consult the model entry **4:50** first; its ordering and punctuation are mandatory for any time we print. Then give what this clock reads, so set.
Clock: **10:20**
